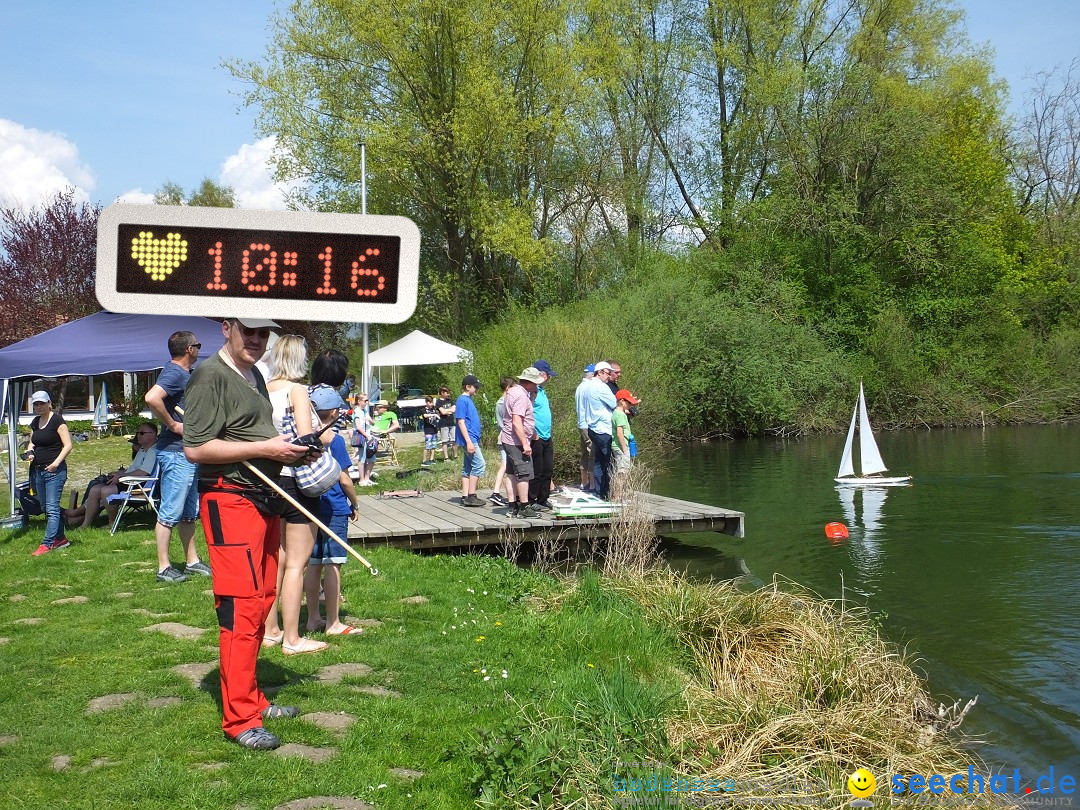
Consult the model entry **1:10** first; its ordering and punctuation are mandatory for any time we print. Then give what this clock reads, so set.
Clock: **10:16**
